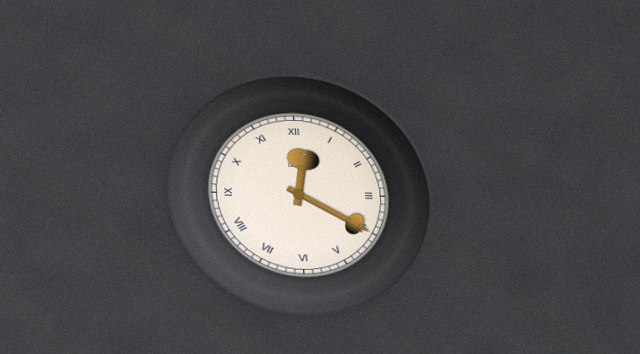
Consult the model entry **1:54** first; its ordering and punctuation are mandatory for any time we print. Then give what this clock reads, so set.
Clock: **12:20**
